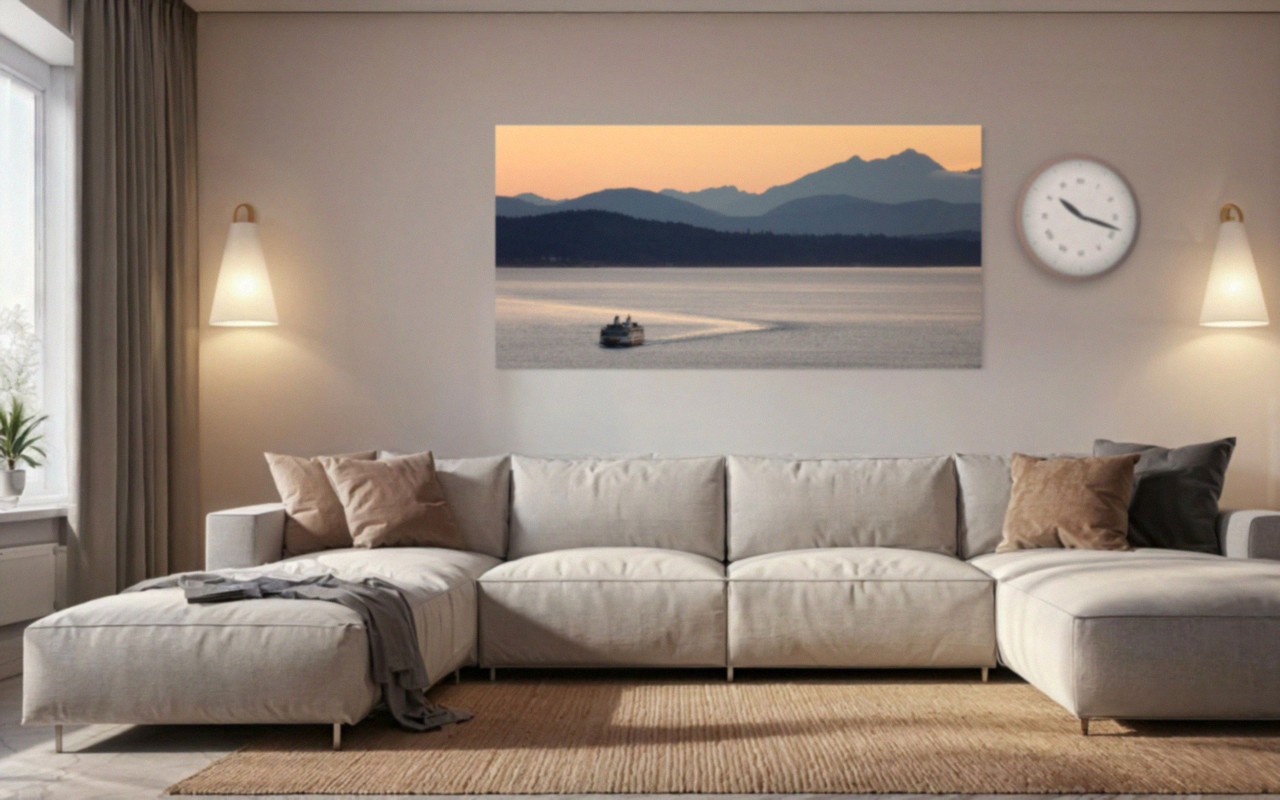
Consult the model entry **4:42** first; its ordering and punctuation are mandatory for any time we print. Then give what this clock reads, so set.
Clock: **10:18**
